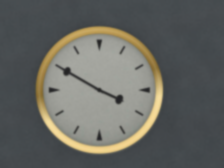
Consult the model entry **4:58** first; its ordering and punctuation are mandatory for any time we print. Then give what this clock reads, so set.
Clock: **3:50**
